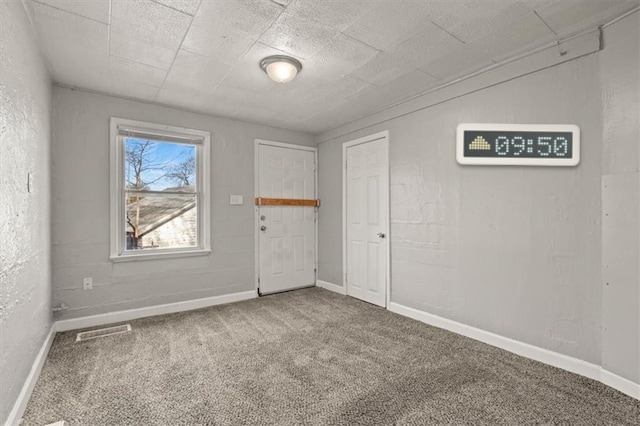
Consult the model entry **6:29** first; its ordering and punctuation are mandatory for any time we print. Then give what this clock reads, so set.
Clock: **9:50**
